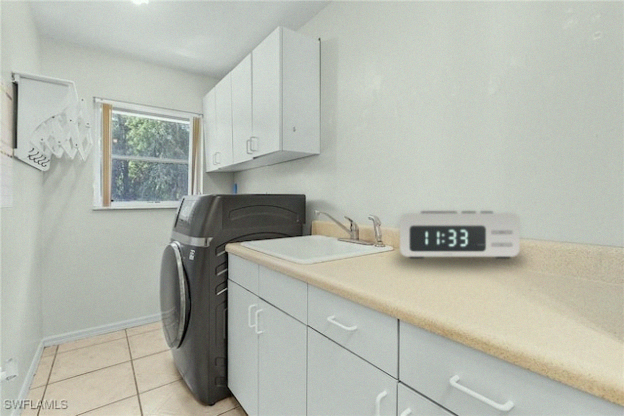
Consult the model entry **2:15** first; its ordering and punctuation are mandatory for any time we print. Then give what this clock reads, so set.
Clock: **11:33**
